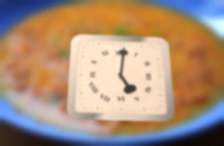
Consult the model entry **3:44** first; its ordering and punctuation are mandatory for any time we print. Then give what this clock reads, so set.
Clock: **5:01**
